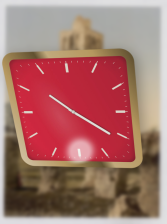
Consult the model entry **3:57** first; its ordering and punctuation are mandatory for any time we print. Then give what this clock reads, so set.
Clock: **10:21**
